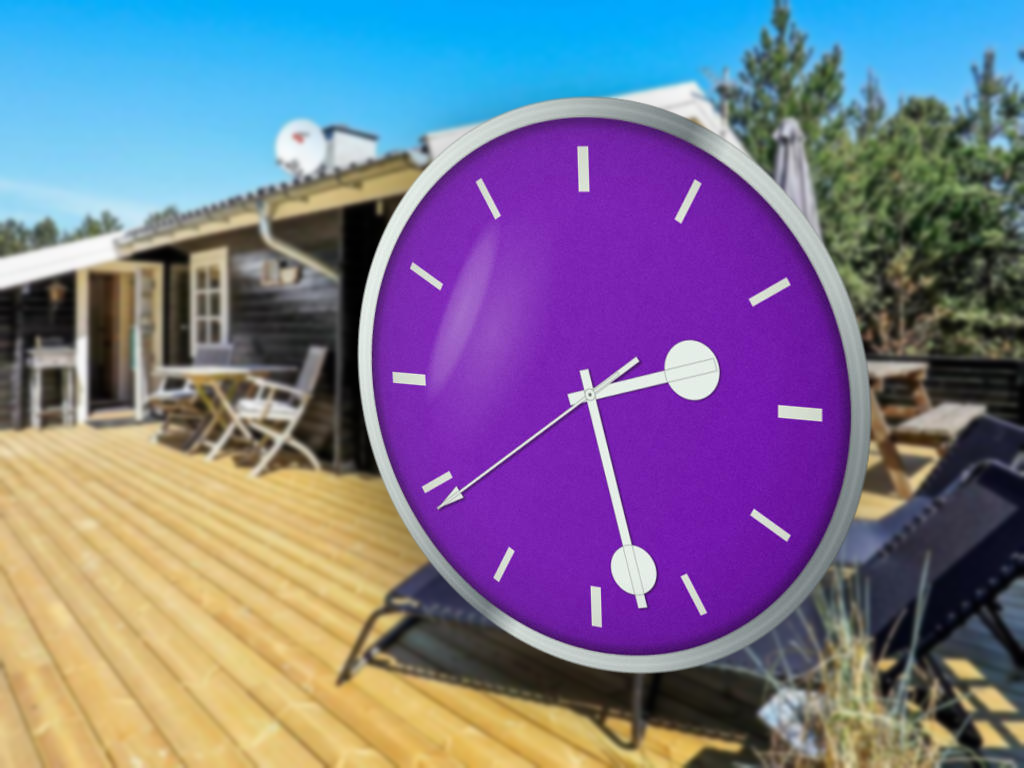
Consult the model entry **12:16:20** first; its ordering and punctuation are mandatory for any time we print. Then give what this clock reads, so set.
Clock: **2:27:39**
